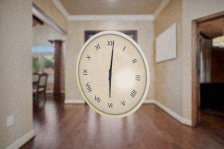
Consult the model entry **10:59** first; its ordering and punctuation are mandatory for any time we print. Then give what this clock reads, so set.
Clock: **6:01**
